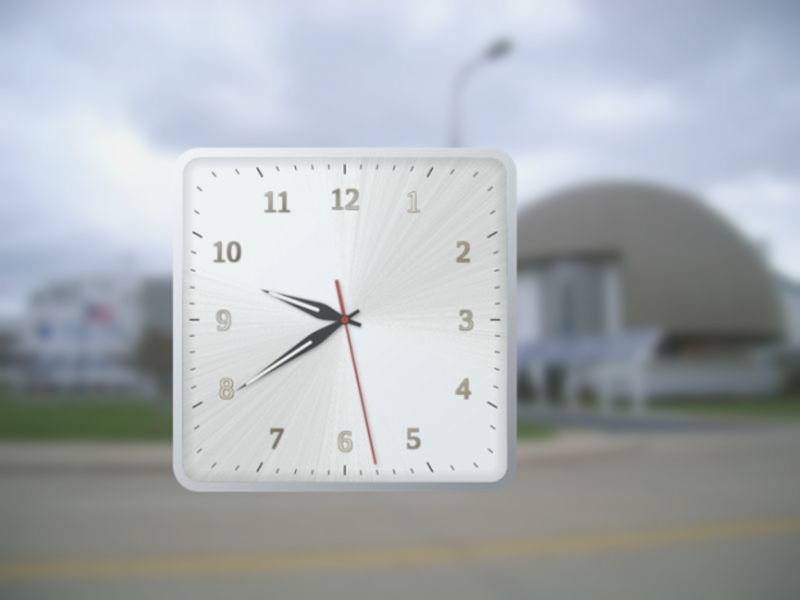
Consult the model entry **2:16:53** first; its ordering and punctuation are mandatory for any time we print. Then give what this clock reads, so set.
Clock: **9:39:28**
